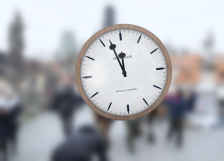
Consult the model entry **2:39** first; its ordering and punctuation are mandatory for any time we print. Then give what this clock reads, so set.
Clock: **11:57**
